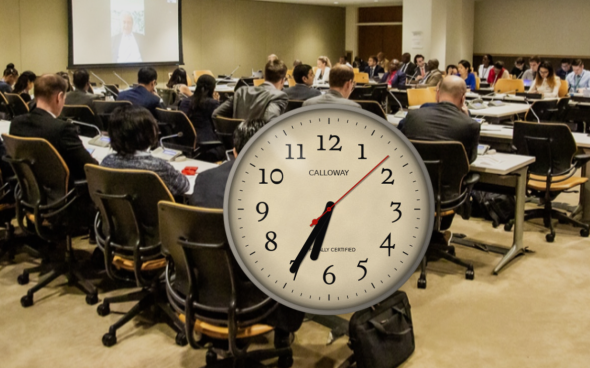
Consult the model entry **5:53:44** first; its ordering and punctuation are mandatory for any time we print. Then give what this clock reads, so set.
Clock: **6:35:08**
